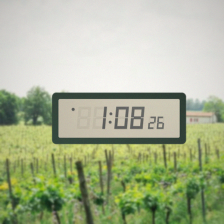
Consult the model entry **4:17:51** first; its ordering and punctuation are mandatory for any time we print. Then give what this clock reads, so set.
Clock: **1:08:26**
